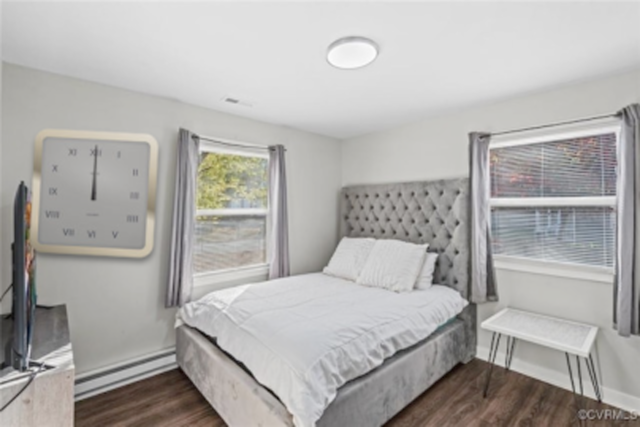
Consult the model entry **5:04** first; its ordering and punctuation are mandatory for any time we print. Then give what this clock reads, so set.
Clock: **12:00**
